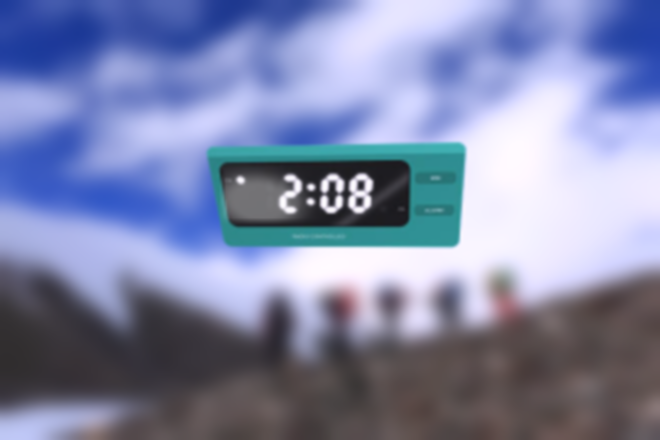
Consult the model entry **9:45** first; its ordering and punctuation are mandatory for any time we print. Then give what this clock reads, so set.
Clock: **2:08**
